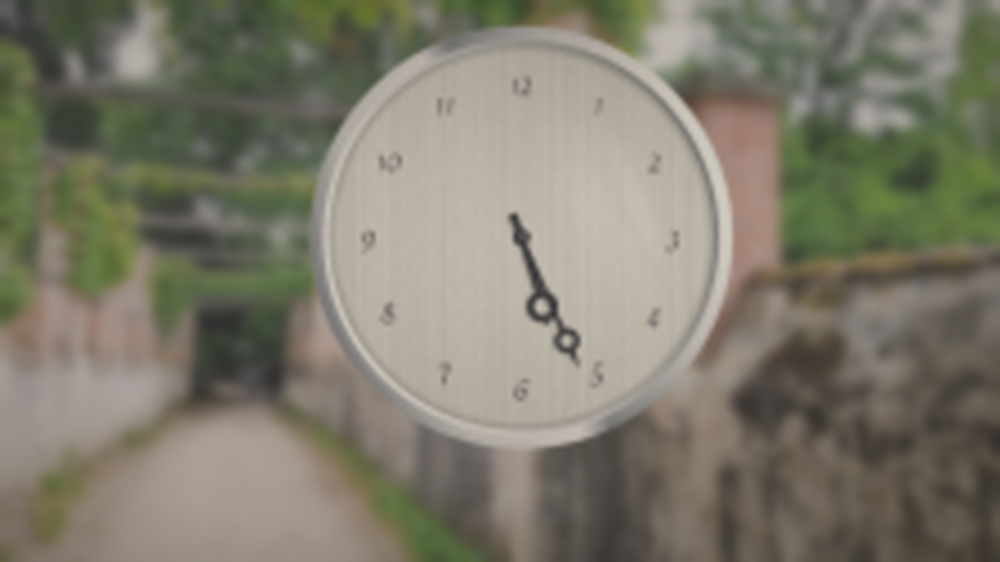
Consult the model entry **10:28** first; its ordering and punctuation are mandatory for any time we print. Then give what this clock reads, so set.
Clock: **5:26**
